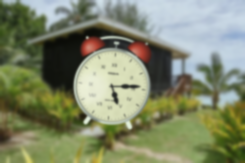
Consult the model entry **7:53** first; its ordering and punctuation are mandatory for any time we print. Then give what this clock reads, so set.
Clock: **5:14**
